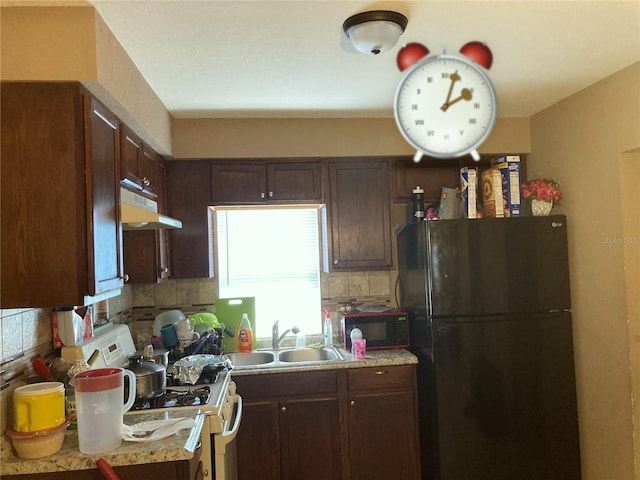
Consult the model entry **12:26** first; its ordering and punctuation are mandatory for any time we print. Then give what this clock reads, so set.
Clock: **2:03**
